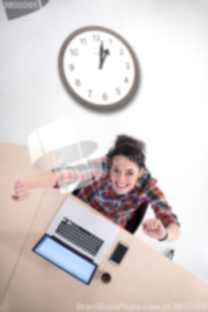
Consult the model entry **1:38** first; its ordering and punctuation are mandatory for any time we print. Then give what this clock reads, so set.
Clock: **1:02**
